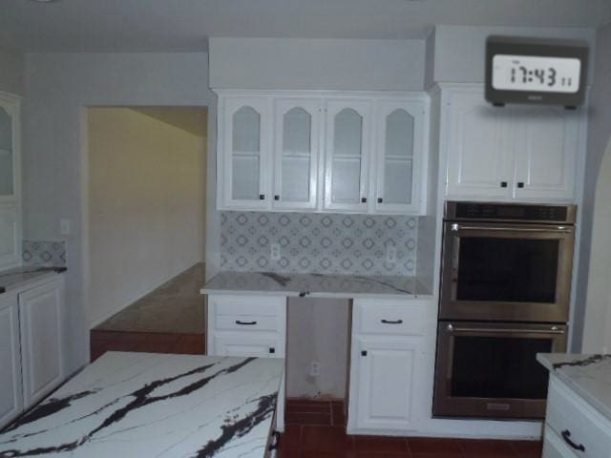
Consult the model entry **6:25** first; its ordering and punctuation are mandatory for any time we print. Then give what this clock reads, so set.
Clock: **17:43**
